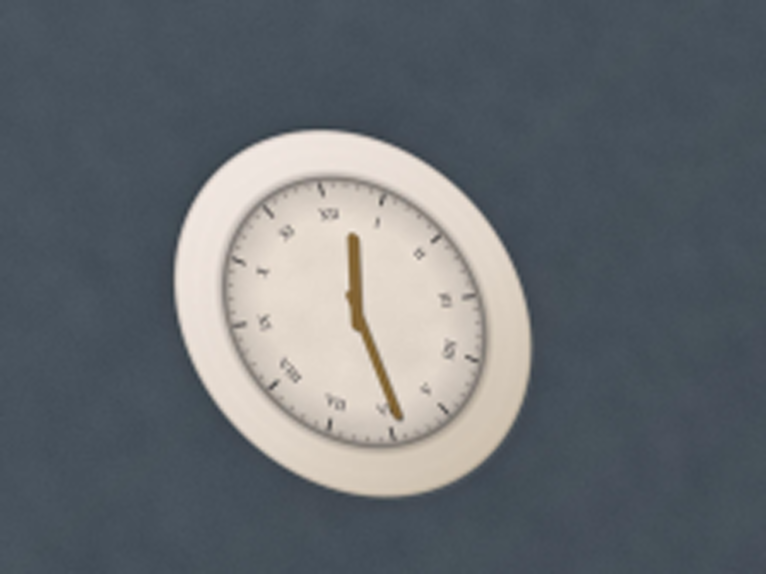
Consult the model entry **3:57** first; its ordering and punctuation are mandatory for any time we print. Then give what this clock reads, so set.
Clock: **12:29**
